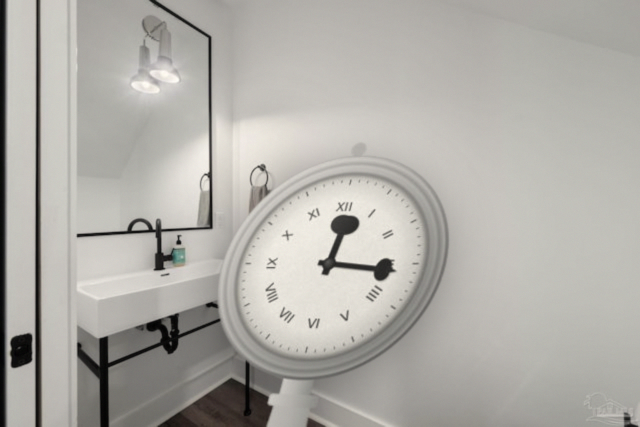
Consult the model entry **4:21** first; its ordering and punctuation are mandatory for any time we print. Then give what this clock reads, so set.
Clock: **12:16**
